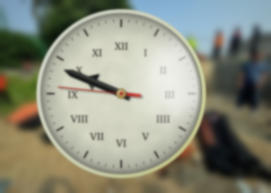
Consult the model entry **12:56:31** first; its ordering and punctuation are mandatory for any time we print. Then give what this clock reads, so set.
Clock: **9:48:46**
